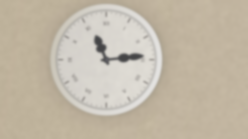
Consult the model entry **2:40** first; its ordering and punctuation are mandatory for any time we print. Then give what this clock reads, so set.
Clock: **11:14**
